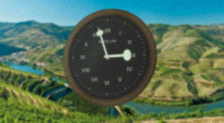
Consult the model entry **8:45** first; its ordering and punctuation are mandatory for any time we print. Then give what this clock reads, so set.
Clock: **2:57**
